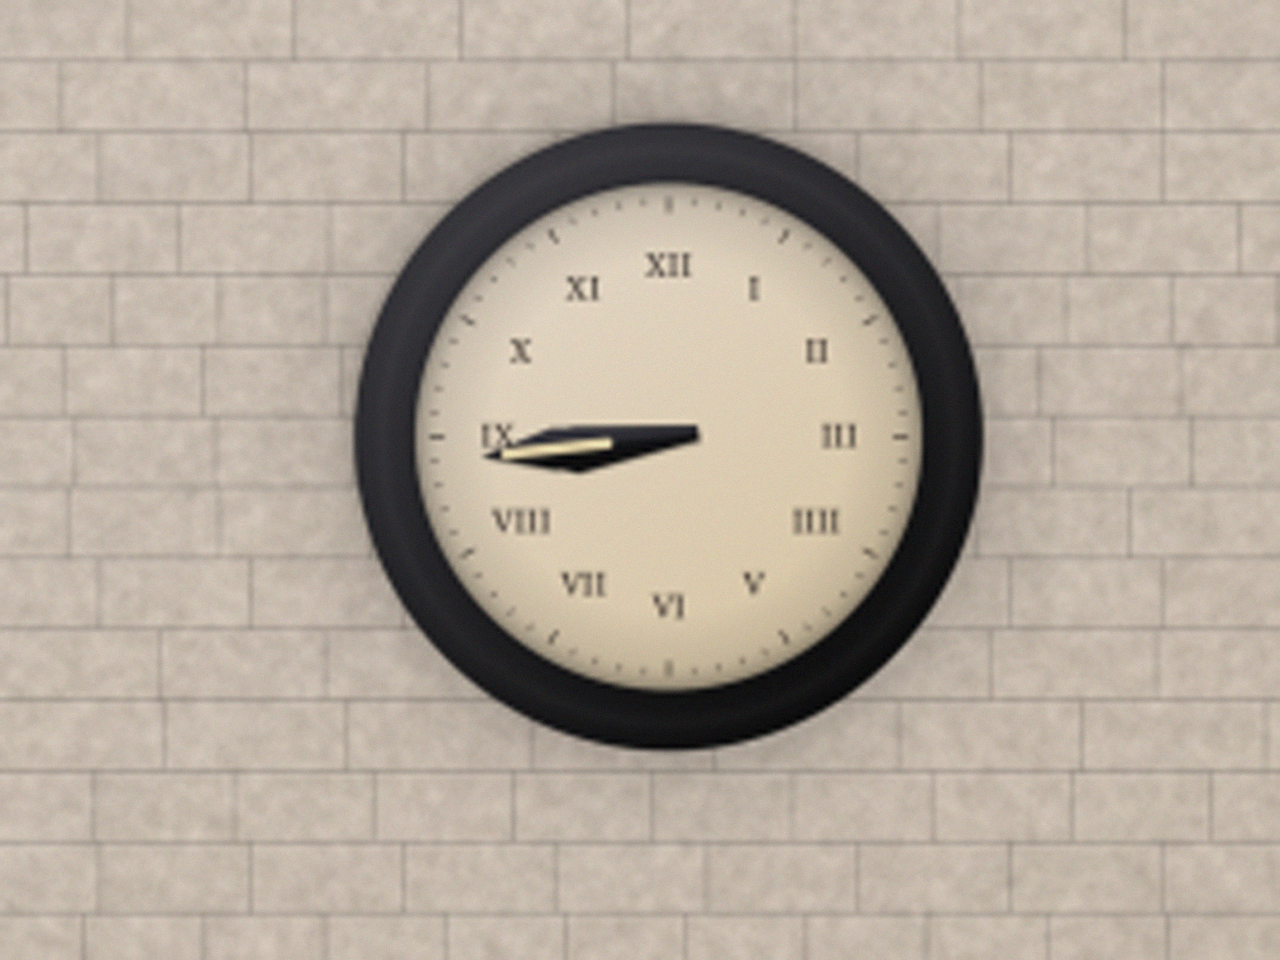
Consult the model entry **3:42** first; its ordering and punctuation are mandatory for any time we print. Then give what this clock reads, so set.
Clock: **8:44**
